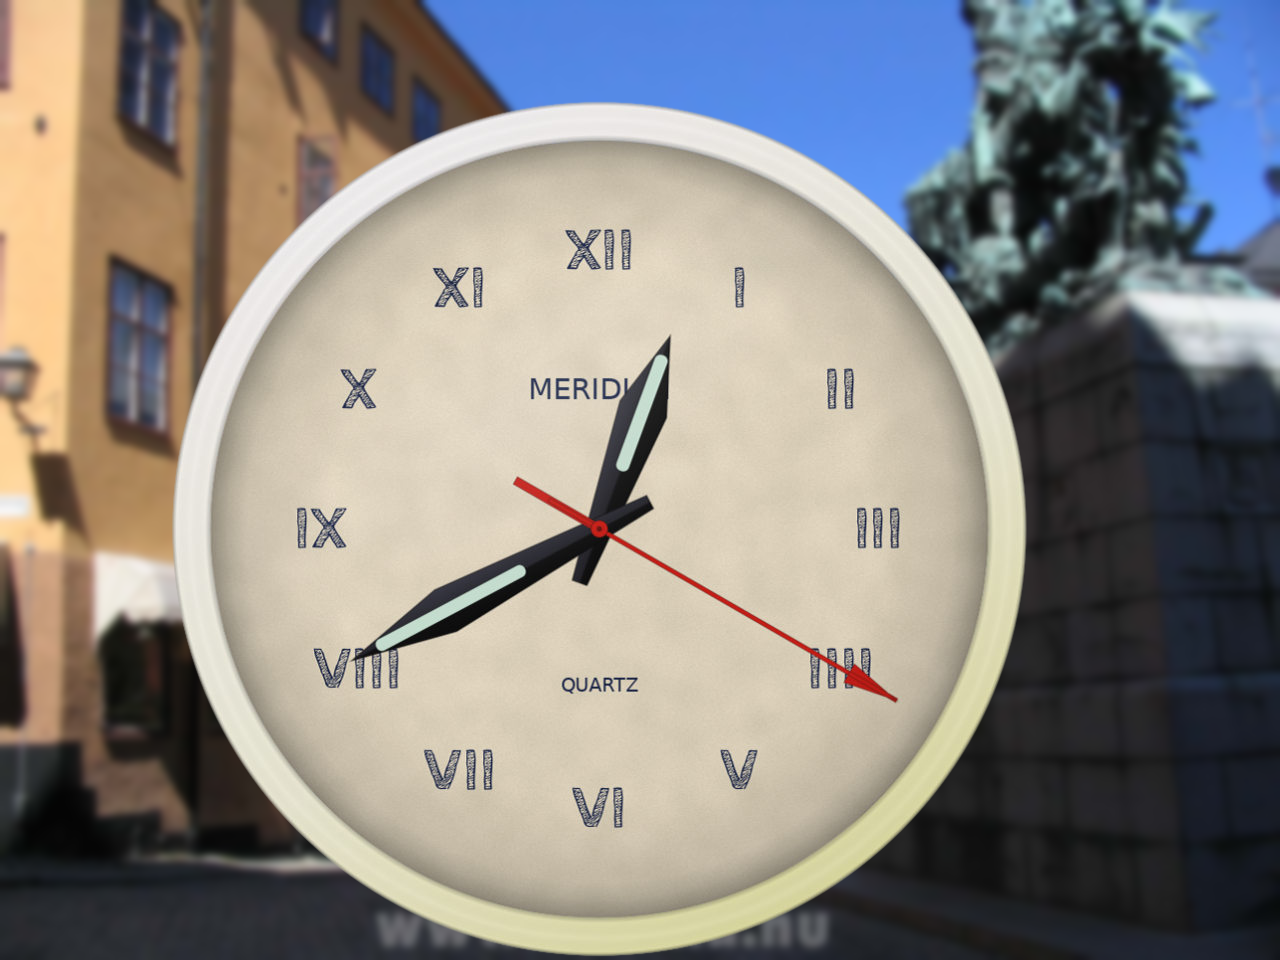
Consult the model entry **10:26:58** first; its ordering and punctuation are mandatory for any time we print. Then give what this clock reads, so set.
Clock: **12:40:20**
